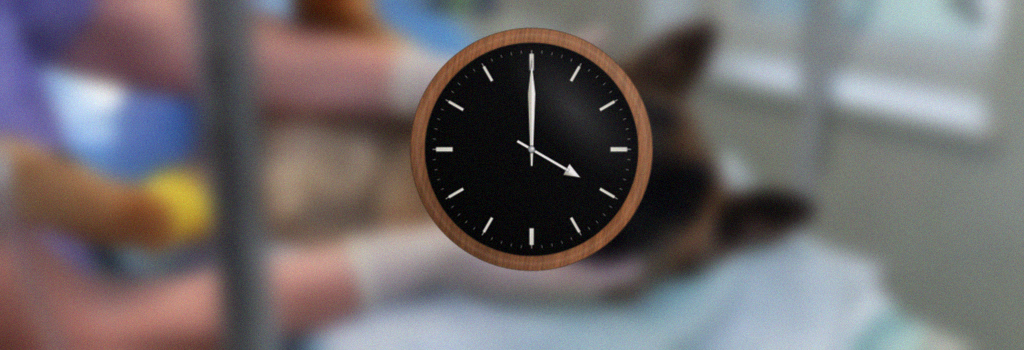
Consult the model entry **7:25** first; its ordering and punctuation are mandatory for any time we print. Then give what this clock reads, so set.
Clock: **4:00**
